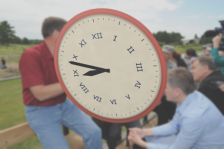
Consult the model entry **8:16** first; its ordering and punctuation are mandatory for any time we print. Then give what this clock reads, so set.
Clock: **8:48**
